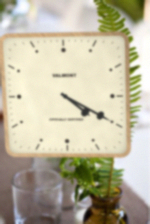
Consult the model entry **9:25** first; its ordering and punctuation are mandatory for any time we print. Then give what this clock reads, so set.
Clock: **4:20**
